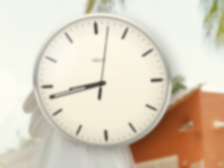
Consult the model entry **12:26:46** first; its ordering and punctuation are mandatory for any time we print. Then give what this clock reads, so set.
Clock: **8:43:02**
